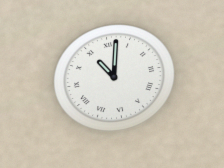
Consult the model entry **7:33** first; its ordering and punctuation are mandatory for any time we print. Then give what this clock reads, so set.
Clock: **11:02**
